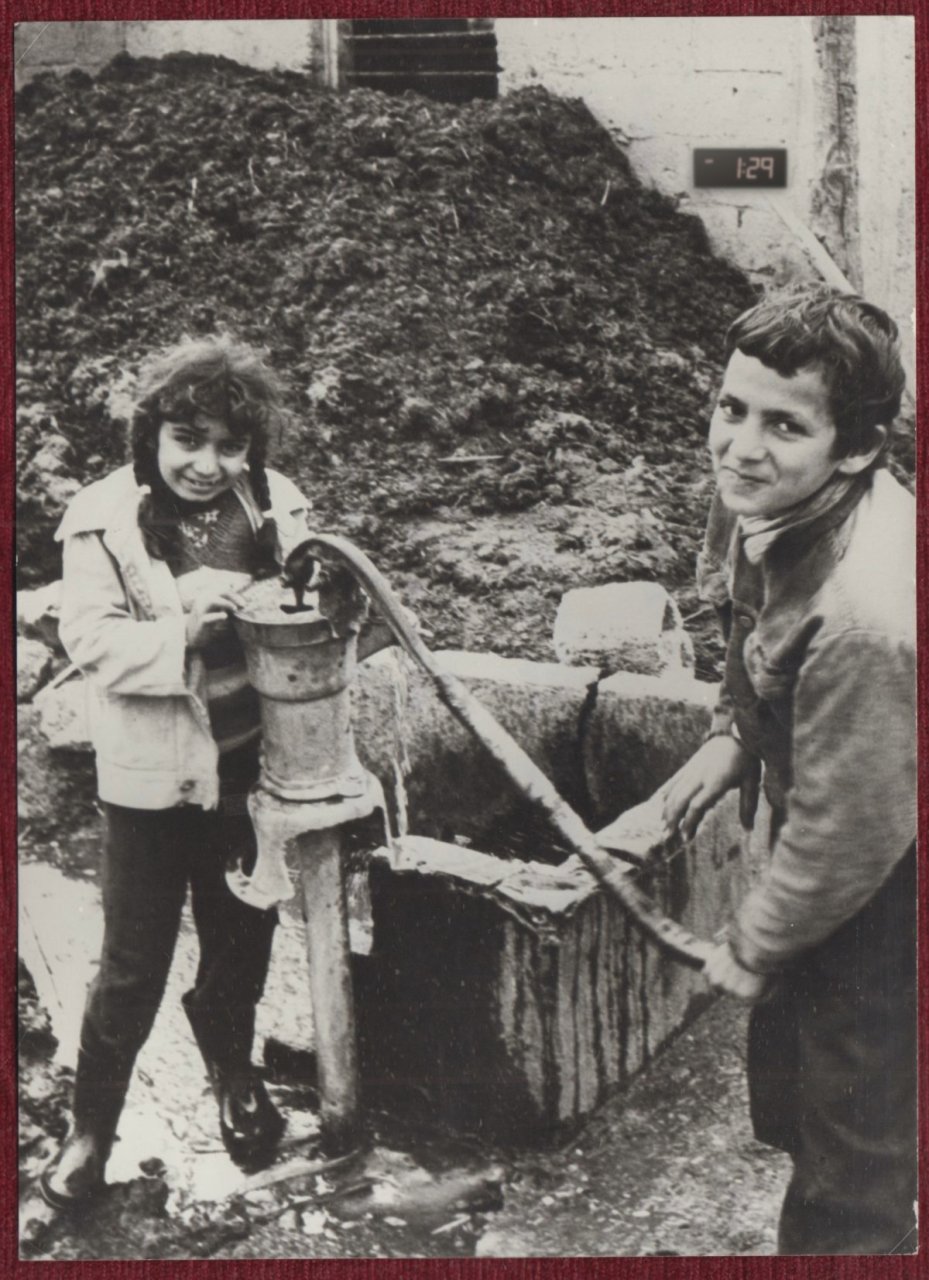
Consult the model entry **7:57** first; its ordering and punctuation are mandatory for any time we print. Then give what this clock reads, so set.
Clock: **1:29**
